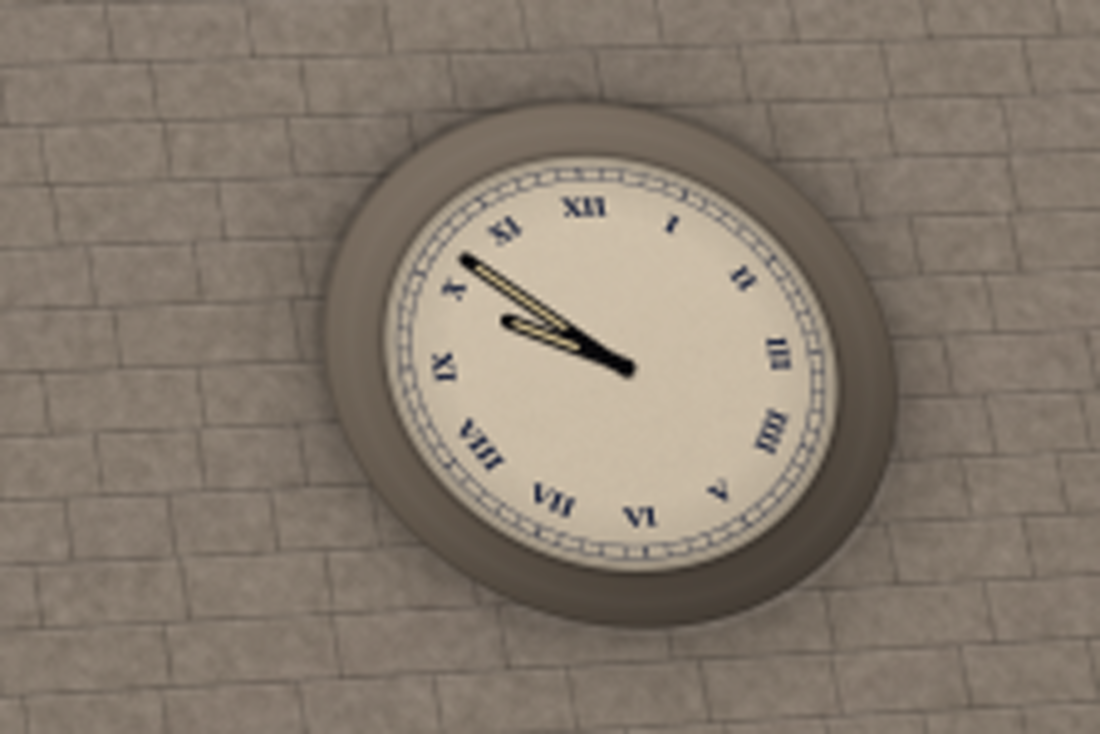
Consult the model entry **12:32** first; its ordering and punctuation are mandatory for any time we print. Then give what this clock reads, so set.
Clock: **9:52**
